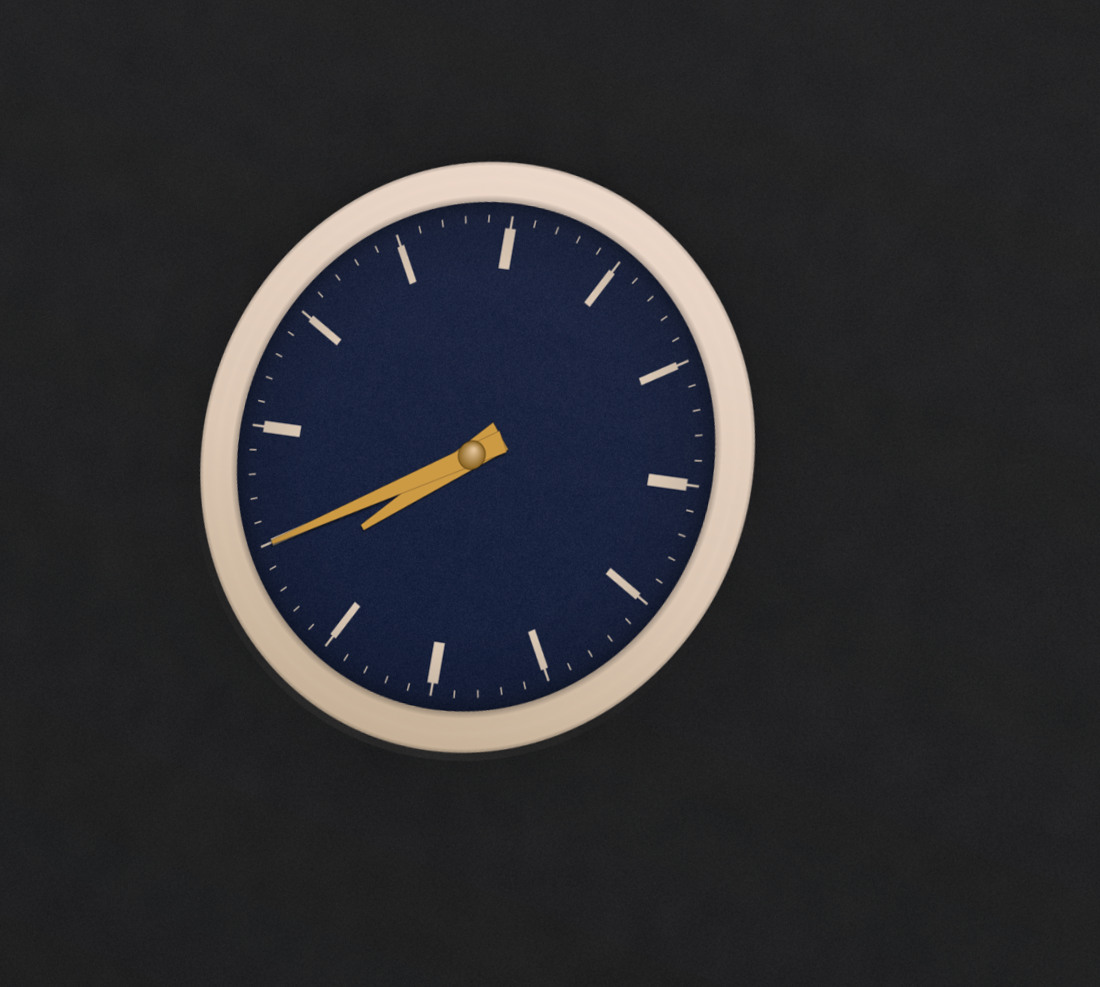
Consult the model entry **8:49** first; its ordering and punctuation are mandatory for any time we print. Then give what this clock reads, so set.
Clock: **7:40**
